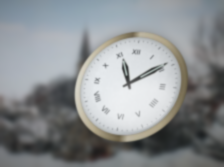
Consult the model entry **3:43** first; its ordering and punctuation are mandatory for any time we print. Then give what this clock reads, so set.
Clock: **11:09**
